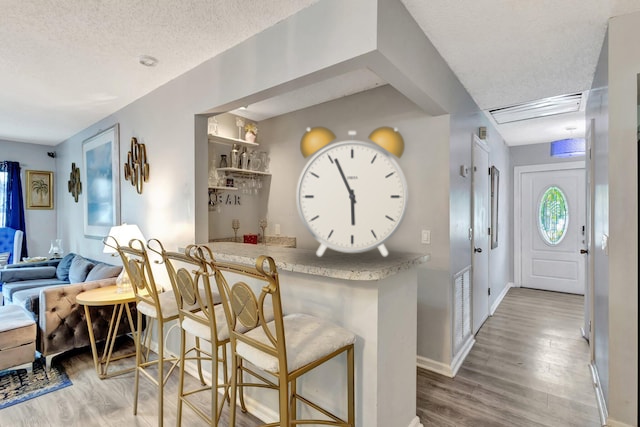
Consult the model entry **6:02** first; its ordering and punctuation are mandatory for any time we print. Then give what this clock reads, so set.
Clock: **5:56**
